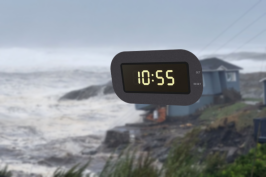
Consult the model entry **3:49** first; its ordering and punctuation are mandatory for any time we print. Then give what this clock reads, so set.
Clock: **10:55**
